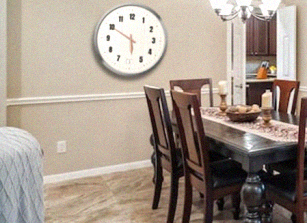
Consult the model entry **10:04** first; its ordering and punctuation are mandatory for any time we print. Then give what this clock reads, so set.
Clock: **5:50**
